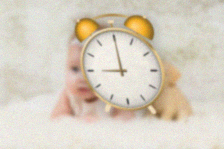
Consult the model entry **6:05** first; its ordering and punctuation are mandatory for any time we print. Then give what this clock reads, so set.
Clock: **9:00**
